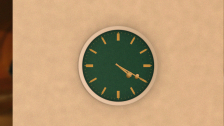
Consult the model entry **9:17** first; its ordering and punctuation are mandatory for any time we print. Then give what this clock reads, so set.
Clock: **4:20**
